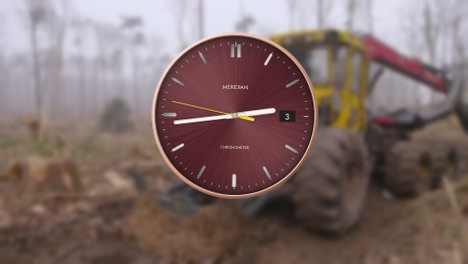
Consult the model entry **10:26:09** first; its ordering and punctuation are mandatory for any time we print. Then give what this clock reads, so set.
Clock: **2:43:47**
